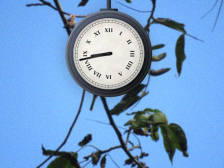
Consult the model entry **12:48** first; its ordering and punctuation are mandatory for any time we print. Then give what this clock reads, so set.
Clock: **8:43**
